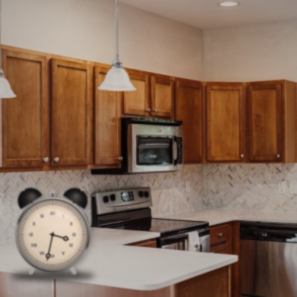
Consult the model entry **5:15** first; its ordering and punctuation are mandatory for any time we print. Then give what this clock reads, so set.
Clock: **3:32**
